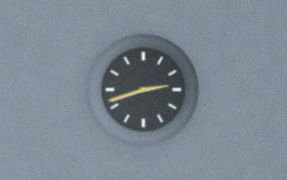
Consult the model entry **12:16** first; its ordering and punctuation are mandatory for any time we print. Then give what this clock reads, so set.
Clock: **2:42**
